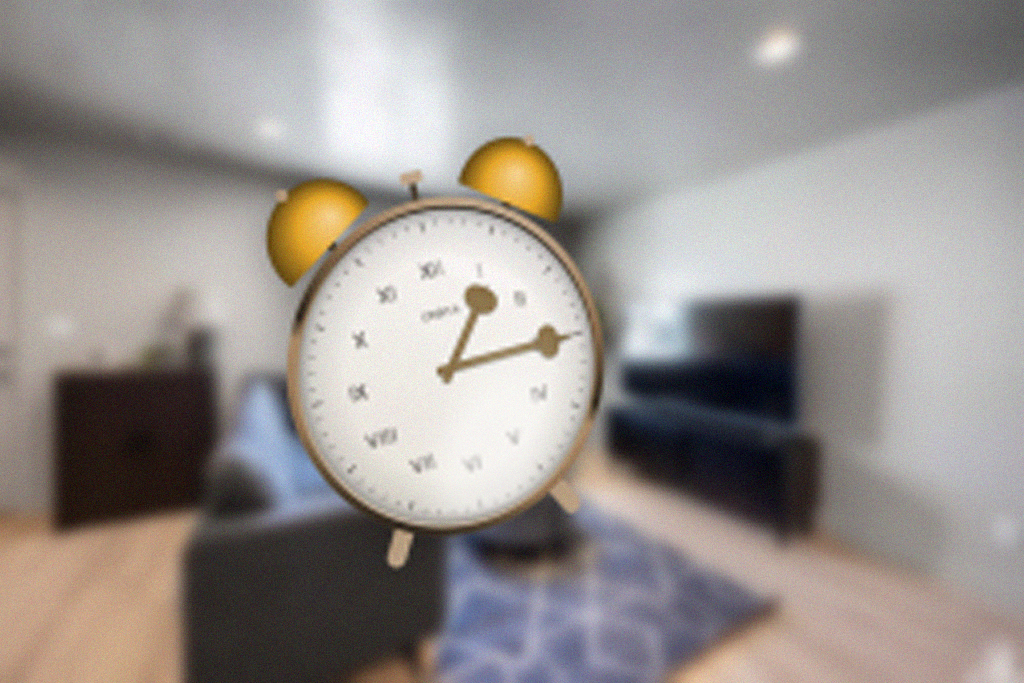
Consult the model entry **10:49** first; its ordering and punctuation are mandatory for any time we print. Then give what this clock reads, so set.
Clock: **1:15**
